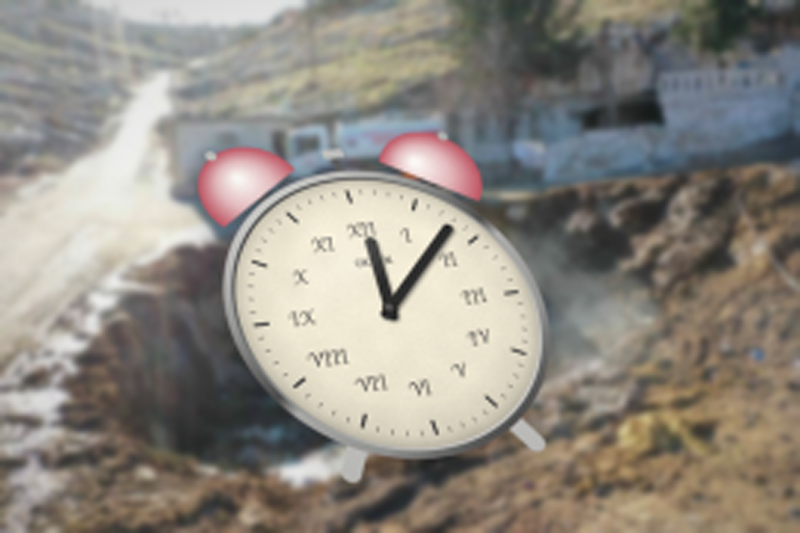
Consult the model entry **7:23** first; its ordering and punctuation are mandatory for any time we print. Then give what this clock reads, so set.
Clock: **12:08**
